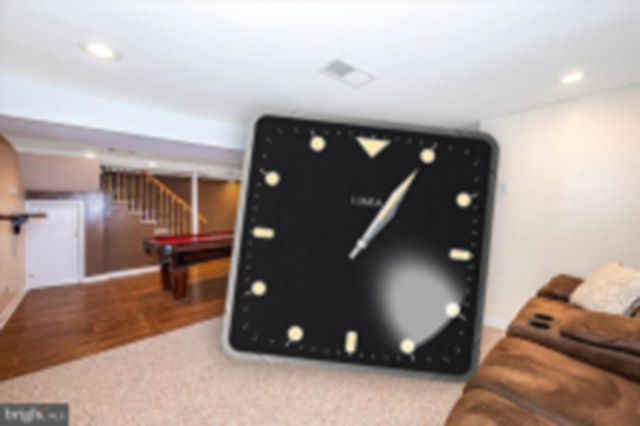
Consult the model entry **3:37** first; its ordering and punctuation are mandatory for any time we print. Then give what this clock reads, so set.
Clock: **1:05**
